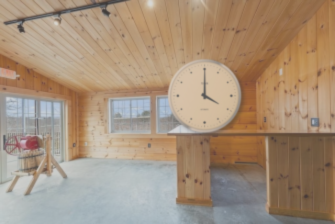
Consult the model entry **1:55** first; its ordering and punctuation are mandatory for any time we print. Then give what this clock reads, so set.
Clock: **4:00**
